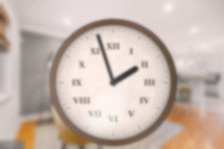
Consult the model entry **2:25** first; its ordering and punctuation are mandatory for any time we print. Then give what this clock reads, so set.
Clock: **1:57**
